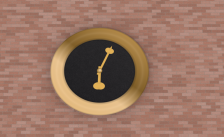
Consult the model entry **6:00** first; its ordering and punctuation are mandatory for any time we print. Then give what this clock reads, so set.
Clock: **6:04**
